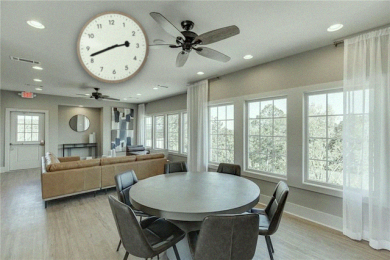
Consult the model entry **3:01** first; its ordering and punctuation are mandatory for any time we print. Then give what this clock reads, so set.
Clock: **2:42**
